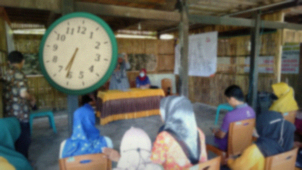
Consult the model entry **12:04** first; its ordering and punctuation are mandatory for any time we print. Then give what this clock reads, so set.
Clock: **6:31**
